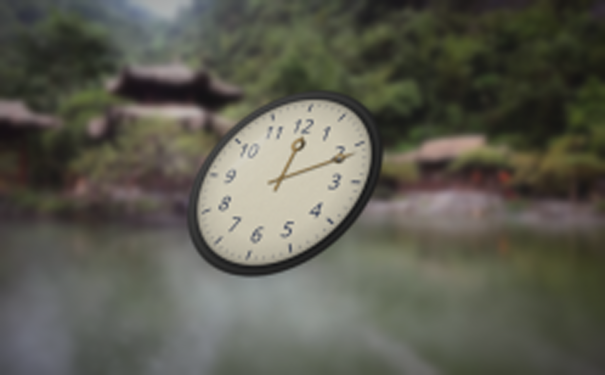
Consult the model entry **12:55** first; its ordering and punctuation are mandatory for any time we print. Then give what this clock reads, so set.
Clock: **12:11**
